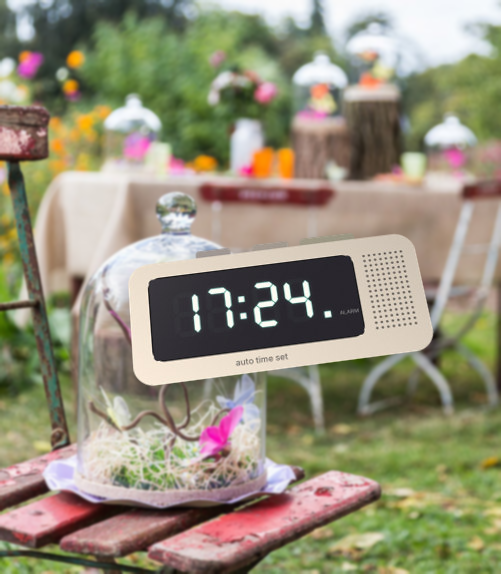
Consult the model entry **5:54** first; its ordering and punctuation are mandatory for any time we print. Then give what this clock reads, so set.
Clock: **17:24**
